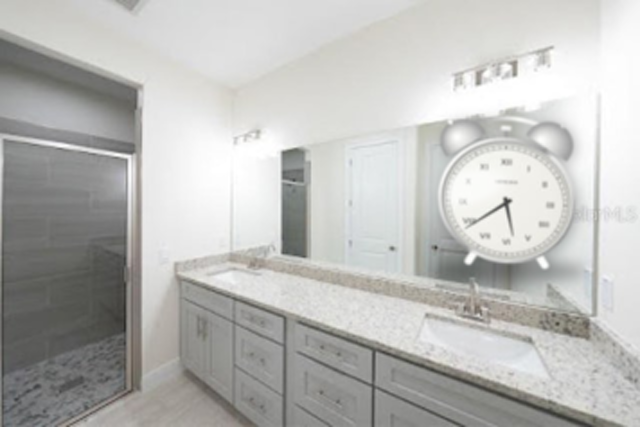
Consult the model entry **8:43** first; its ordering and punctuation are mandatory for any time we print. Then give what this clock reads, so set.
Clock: **5:39**
